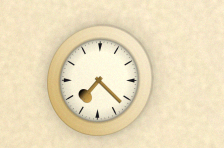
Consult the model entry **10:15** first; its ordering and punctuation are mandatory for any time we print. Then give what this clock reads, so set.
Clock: **7:22**
